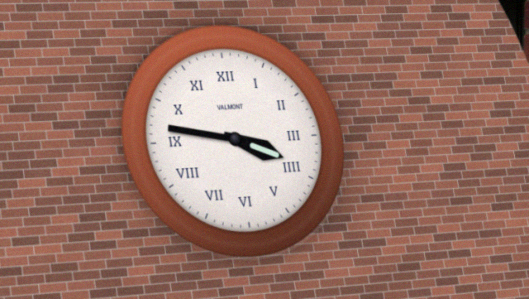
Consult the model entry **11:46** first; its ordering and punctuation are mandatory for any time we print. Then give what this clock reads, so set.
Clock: **3:47**
